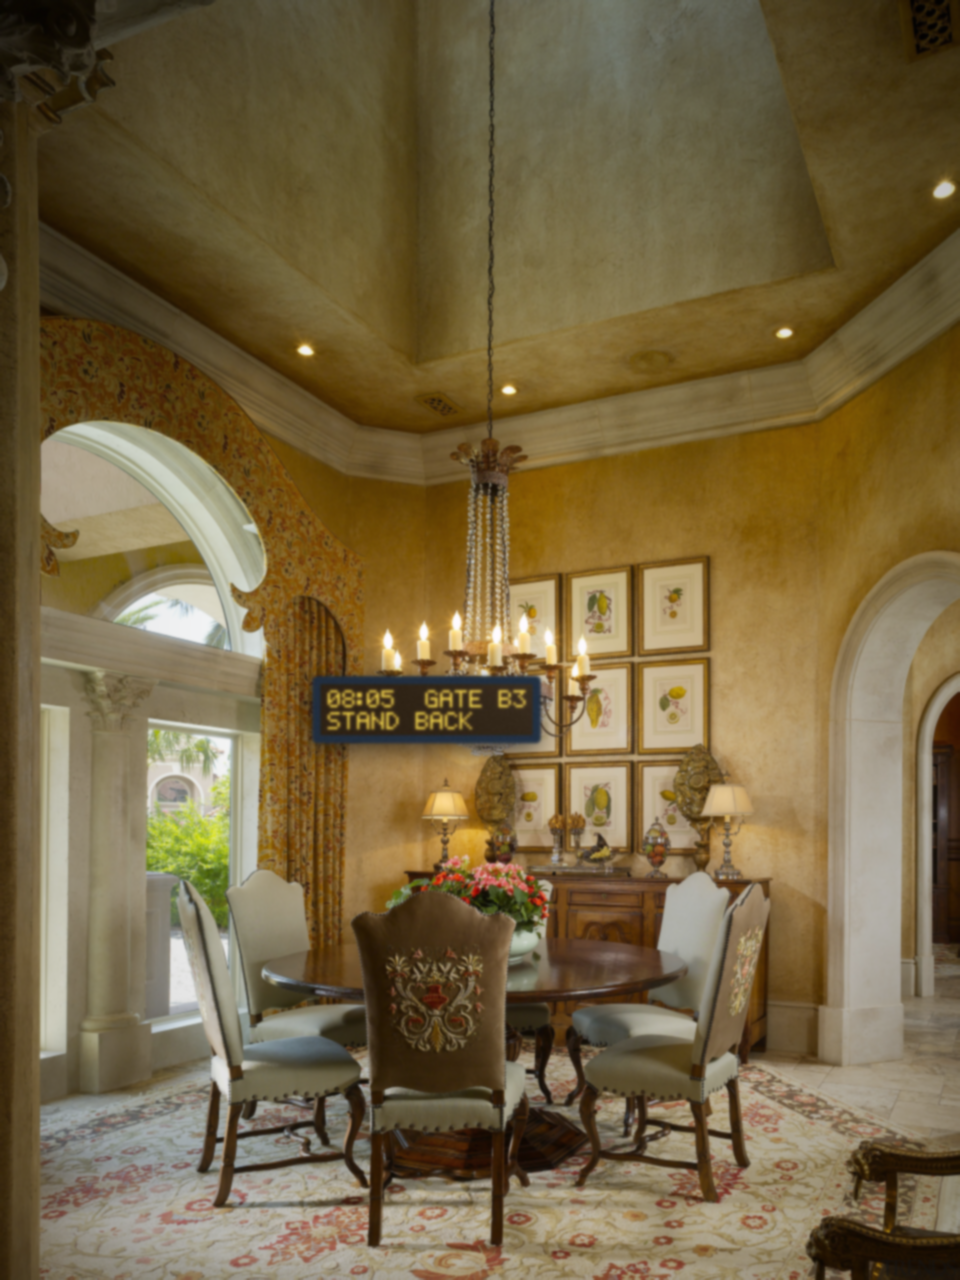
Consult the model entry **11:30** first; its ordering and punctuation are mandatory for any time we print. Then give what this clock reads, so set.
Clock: **8:05**
